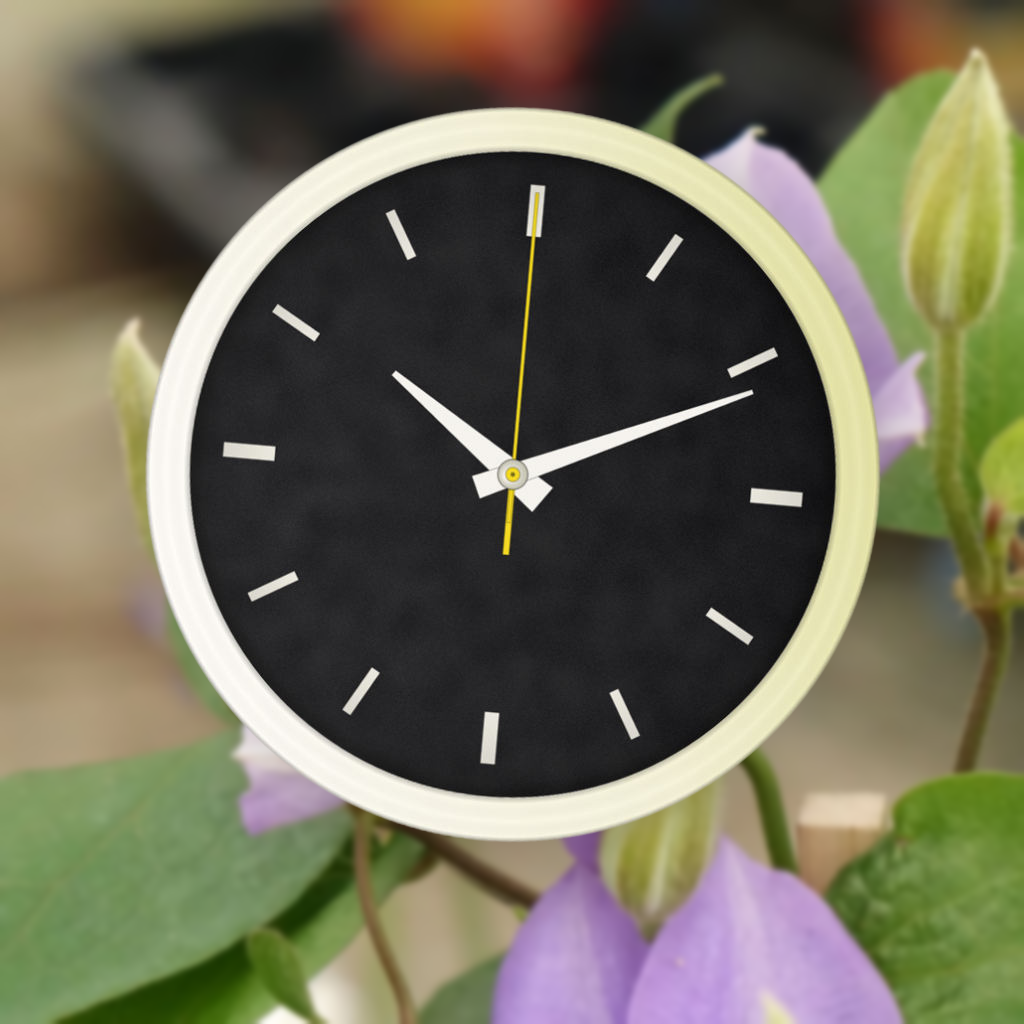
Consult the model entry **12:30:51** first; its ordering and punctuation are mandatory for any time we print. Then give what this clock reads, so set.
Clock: **10:11:00**
